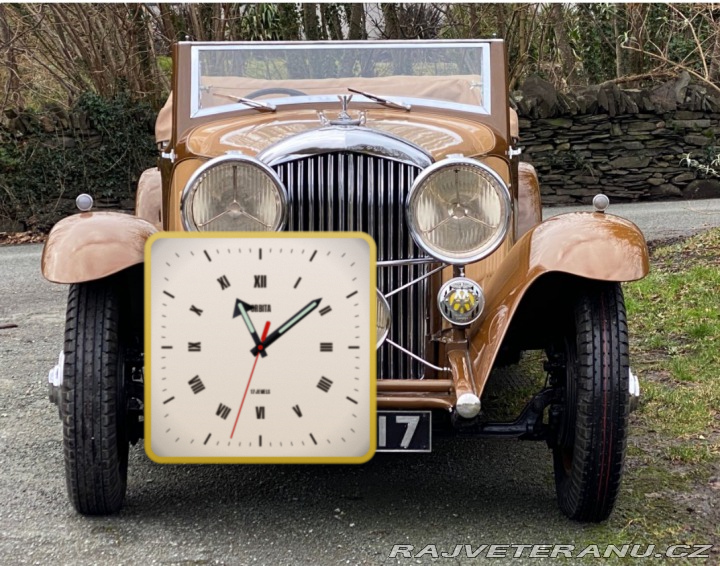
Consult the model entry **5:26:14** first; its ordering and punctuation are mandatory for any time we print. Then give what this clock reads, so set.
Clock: **11:08:33**
